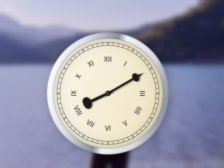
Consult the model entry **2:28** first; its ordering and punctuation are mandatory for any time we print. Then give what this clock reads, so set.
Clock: **8:10**
